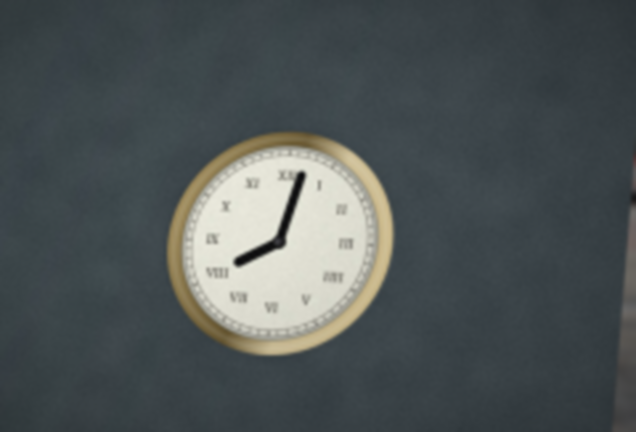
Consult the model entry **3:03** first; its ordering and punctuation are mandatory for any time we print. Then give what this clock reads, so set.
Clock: **8:02**
